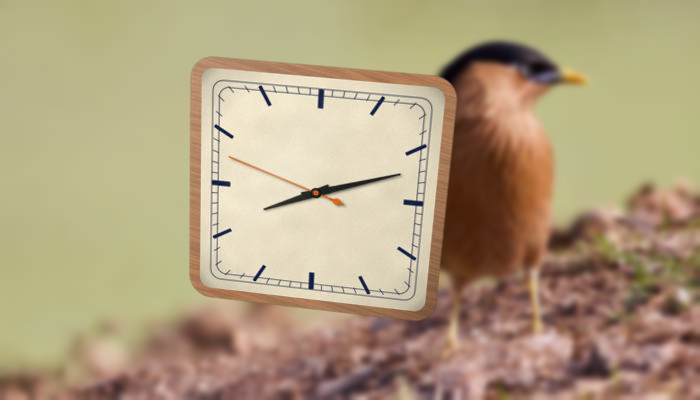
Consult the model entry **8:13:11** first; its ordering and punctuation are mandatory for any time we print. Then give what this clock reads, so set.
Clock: **8:11:48**
